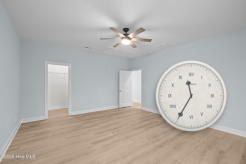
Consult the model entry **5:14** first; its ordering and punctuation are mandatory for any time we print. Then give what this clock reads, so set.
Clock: **11:35**
